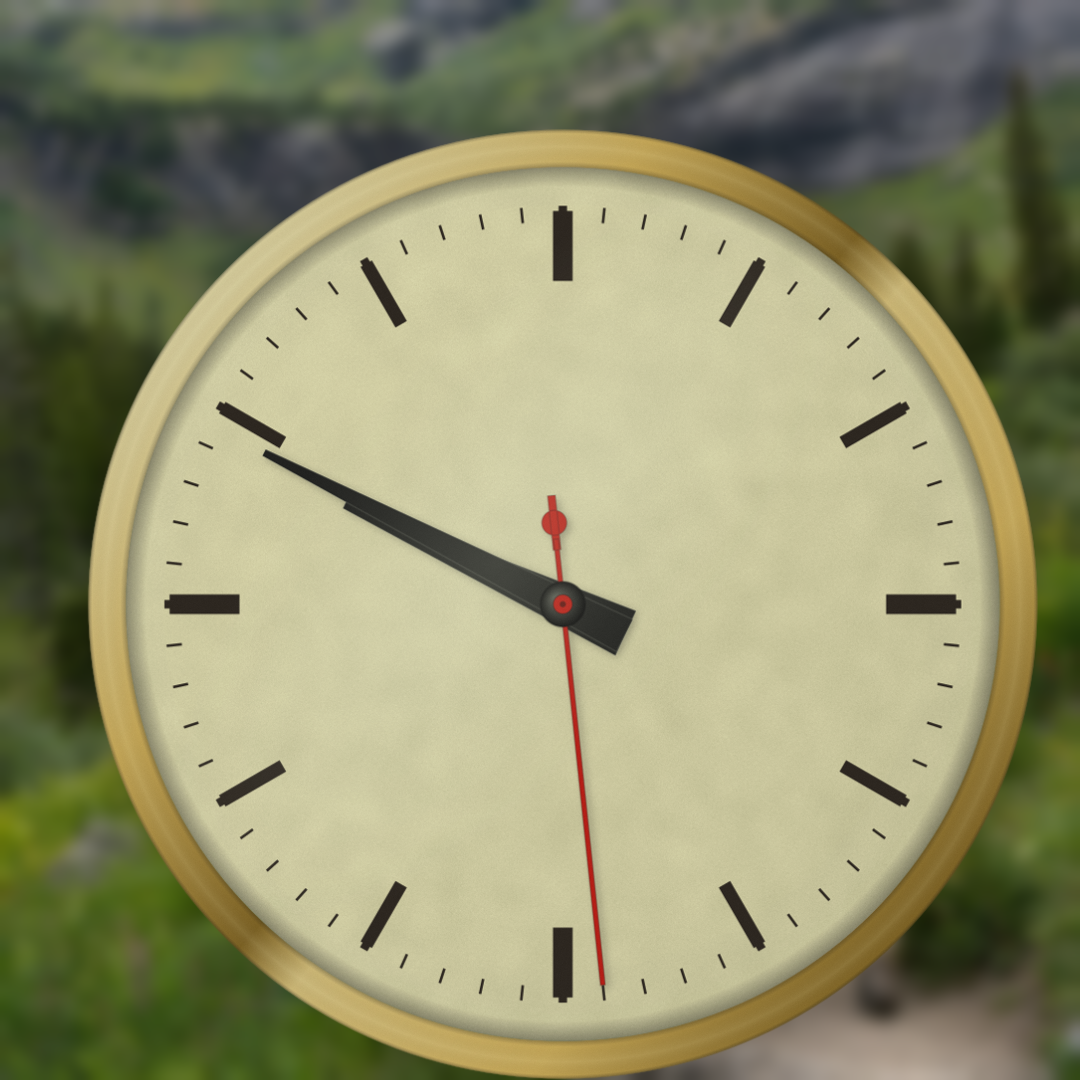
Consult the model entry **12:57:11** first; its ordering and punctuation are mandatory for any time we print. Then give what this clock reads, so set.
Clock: **9:49:29**
